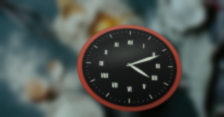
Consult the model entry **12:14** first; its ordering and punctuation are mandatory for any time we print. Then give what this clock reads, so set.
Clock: **4:11**
